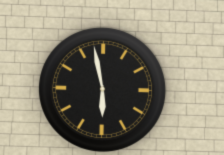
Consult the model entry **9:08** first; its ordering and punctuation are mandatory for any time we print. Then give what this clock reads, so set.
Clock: **5:58**
